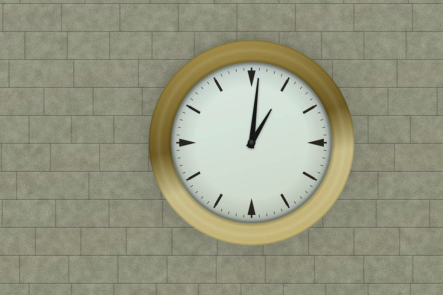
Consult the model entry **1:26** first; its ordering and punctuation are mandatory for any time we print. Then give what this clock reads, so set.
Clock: **1:01**
